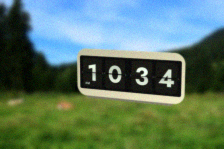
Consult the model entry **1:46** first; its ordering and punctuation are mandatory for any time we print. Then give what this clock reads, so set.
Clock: **10:34**
